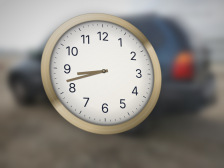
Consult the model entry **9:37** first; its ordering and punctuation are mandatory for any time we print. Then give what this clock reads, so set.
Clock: **8:42**
